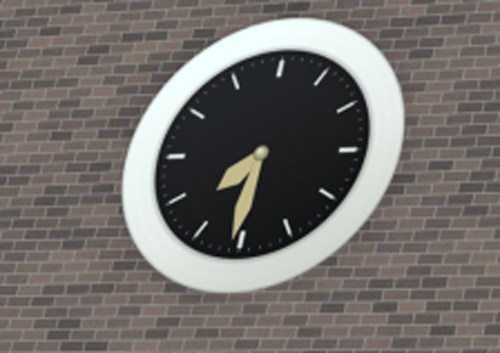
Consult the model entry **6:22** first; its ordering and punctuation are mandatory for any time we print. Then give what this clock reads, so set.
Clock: **7:31**
